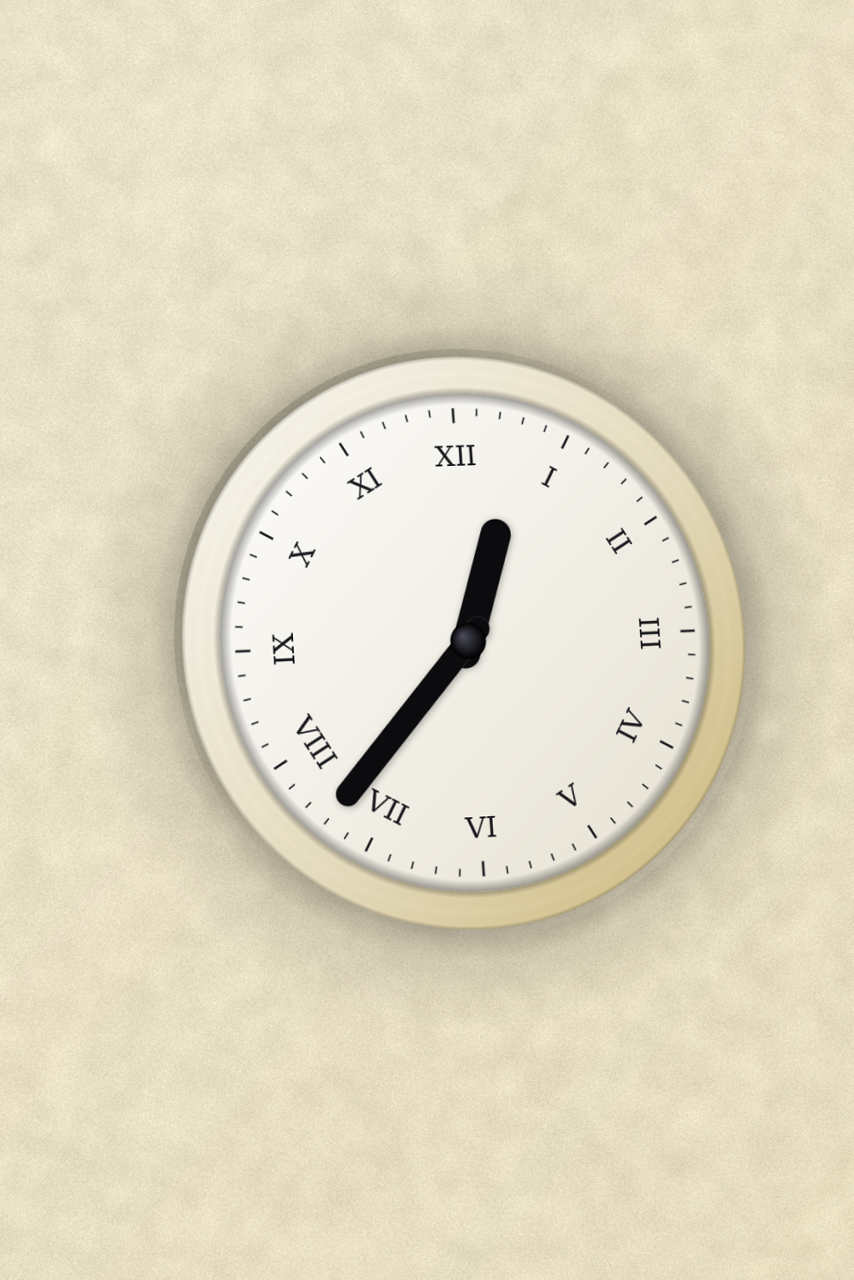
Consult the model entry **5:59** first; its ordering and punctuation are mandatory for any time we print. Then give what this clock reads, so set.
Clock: **12:37**
